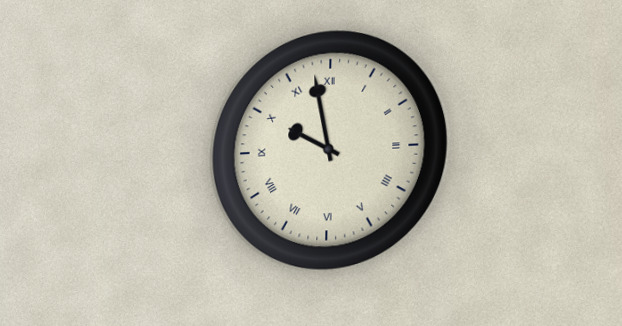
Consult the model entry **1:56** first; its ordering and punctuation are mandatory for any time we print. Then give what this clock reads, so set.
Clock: **9:58**
